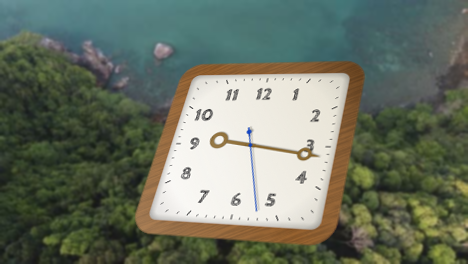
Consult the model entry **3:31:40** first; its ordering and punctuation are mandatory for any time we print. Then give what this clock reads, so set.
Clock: **9:16:27**
